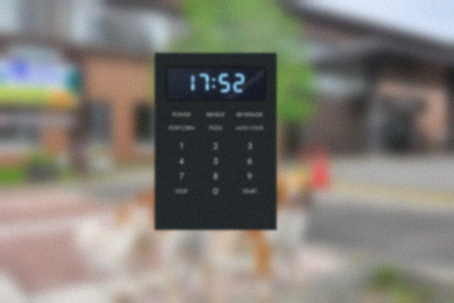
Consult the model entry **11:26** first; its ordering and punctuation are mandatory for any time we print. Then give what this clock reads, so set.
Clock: **17:52**
